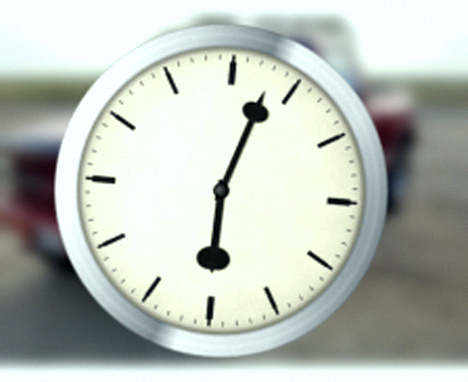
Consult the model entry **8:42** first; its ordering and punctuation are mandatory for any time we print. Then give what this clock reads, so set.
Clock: **6:03**
